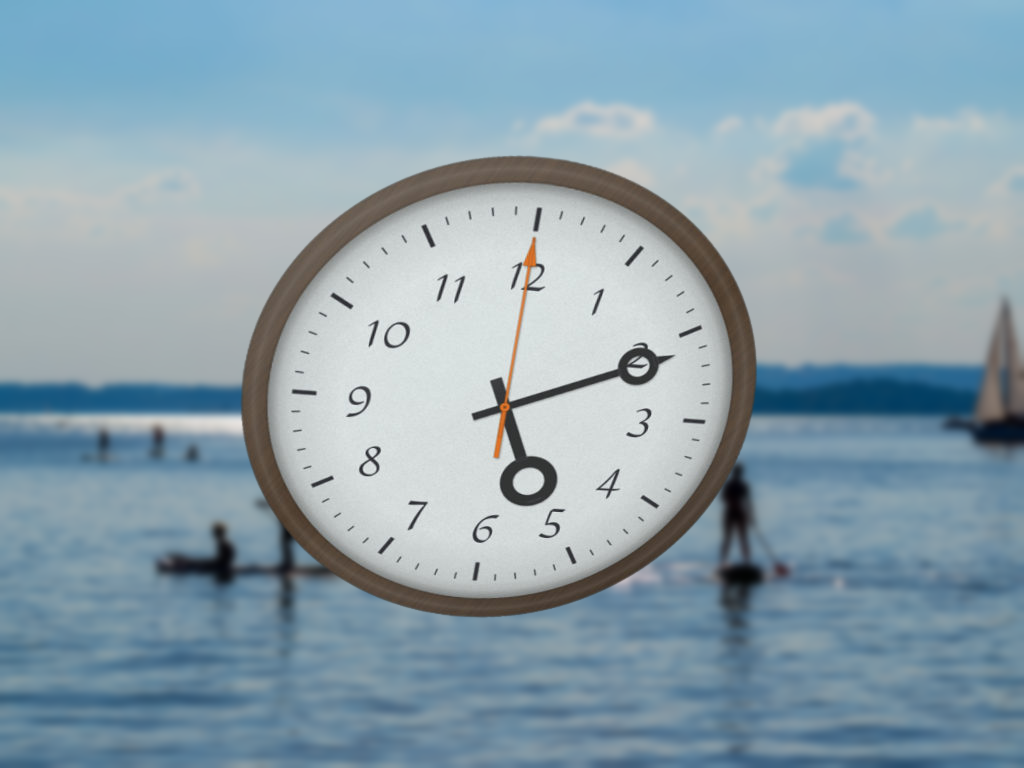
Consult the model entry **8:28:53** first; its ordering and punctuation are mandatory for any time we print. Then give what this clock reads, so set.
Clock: **5:11:00**
